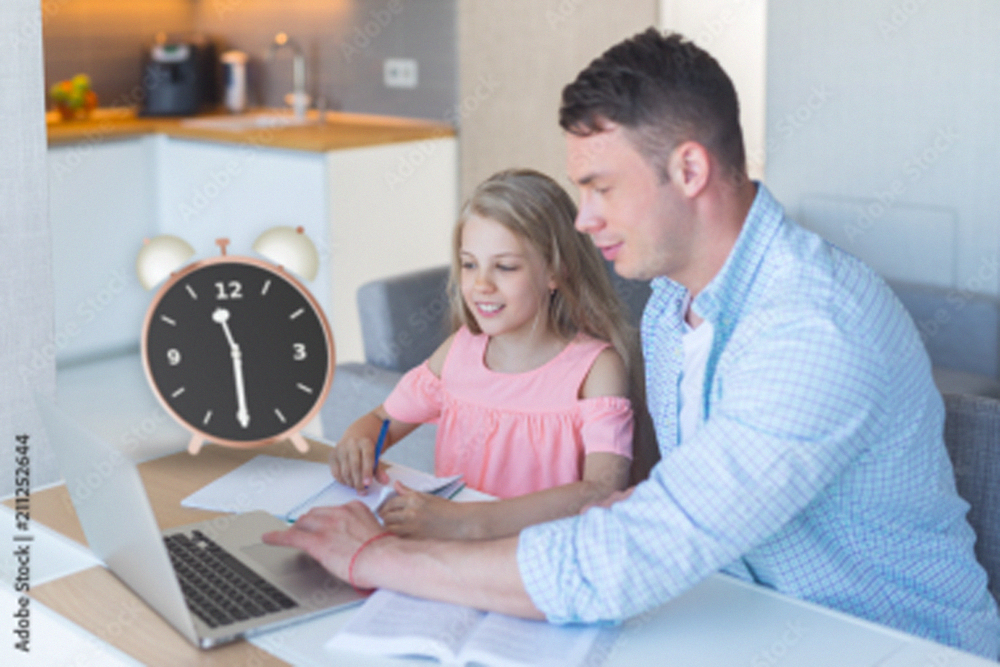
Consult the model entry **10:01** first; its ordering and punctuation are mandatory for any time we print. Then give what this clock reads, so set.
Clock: **11:30**
